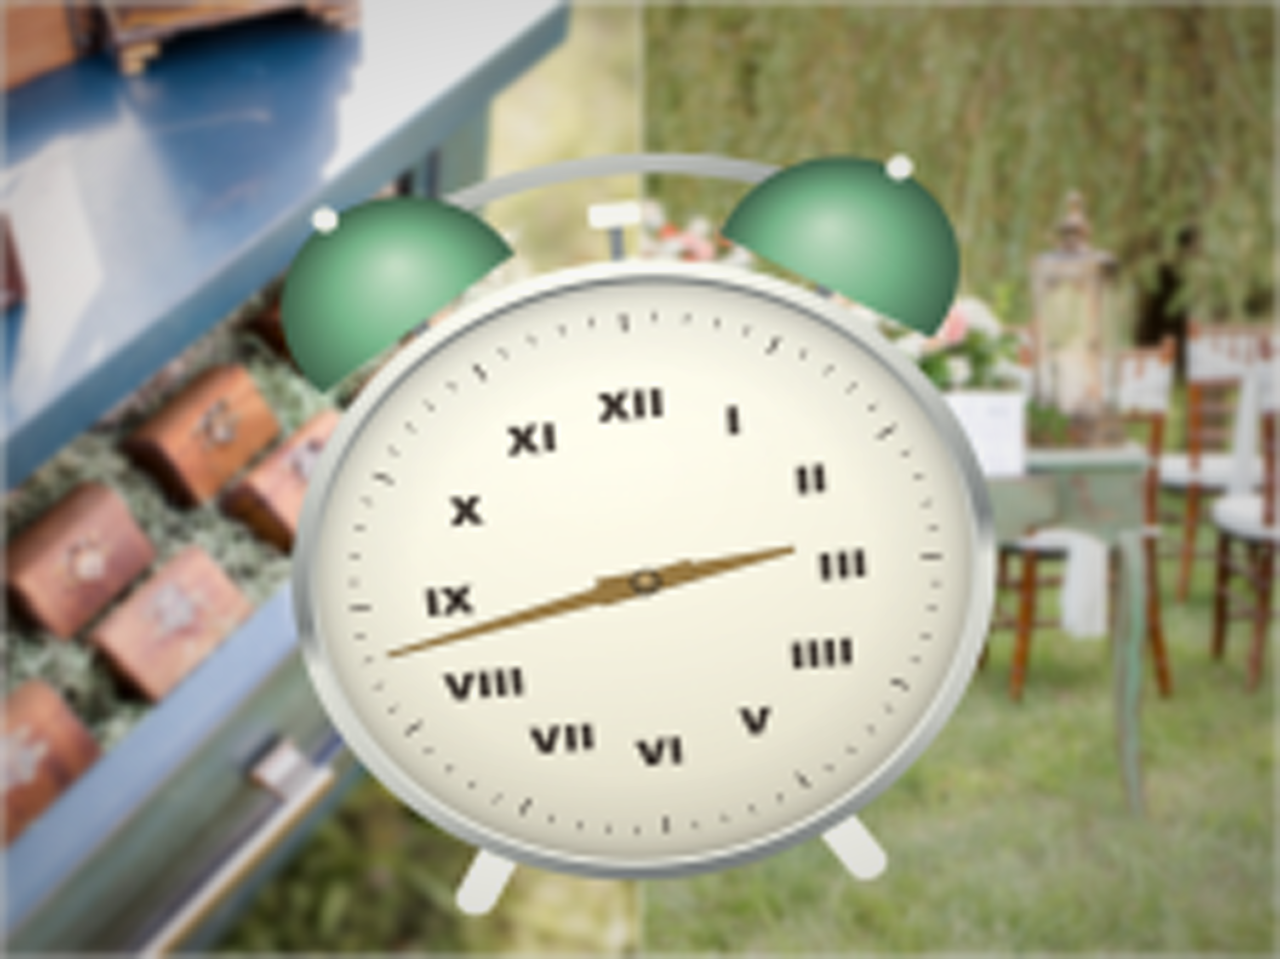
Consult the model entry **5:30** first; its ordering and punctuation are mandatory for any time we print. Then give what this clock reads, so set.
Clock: **2:43**
